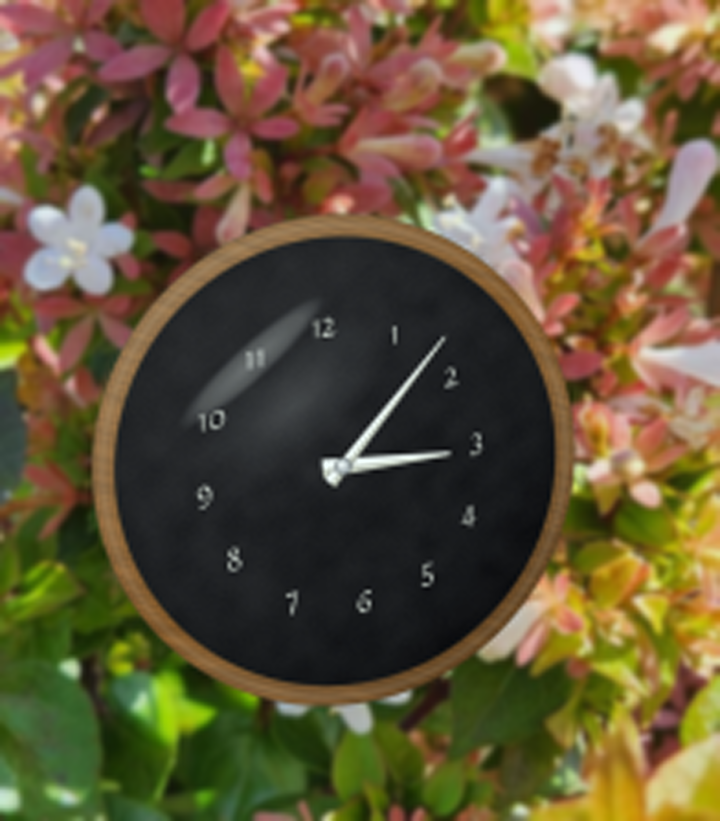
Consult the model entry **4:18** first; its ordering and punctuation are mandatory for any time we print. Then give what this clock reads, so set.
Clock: **3:08**
